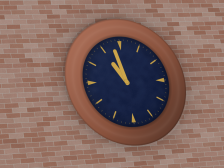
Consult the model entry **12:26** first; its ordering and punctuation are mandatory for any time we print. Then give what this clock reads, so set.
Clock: **10:58**
